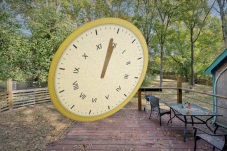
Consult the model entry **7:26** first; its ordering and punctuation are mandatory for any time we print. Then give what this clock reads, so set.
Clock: **11:59**
